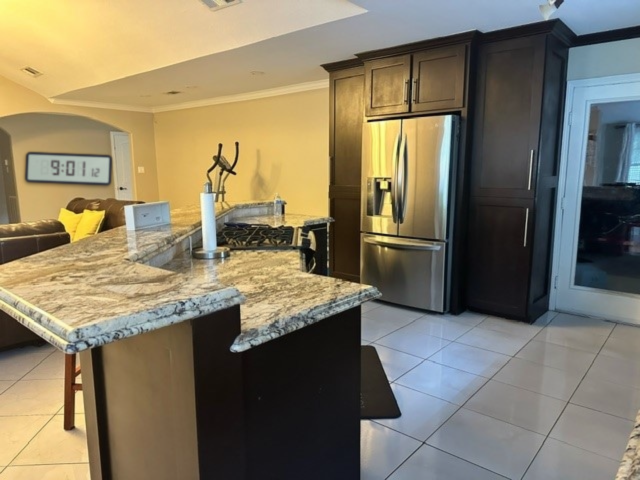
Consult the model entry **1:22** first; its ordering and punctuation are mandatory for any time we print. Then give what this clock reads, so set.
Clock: **9:01**
